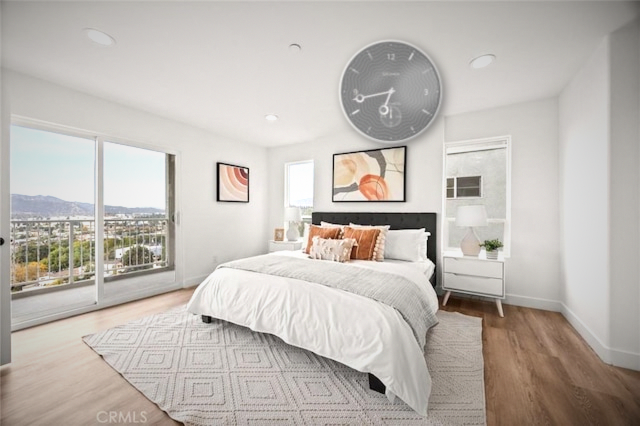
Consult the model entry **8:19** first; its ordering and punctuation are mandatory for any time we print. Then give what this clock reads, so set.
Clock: **6:43**
